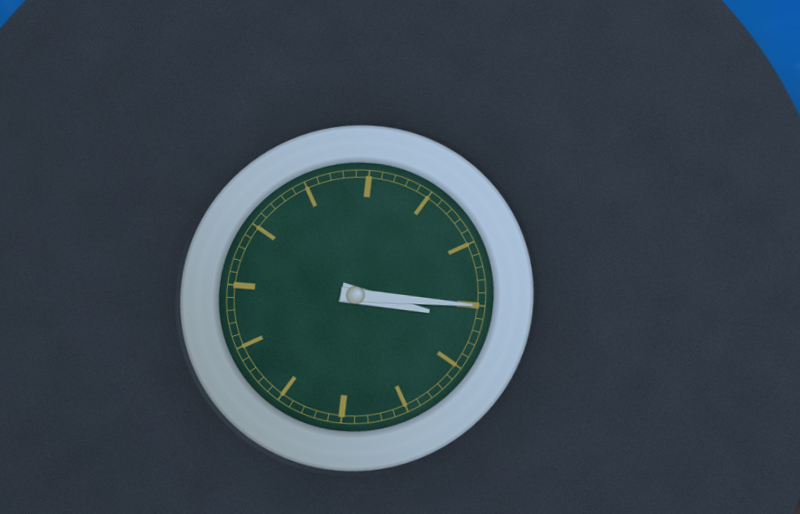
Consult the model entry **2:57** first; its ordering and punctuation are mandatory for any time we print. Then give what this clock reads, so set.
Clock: **3:15**
